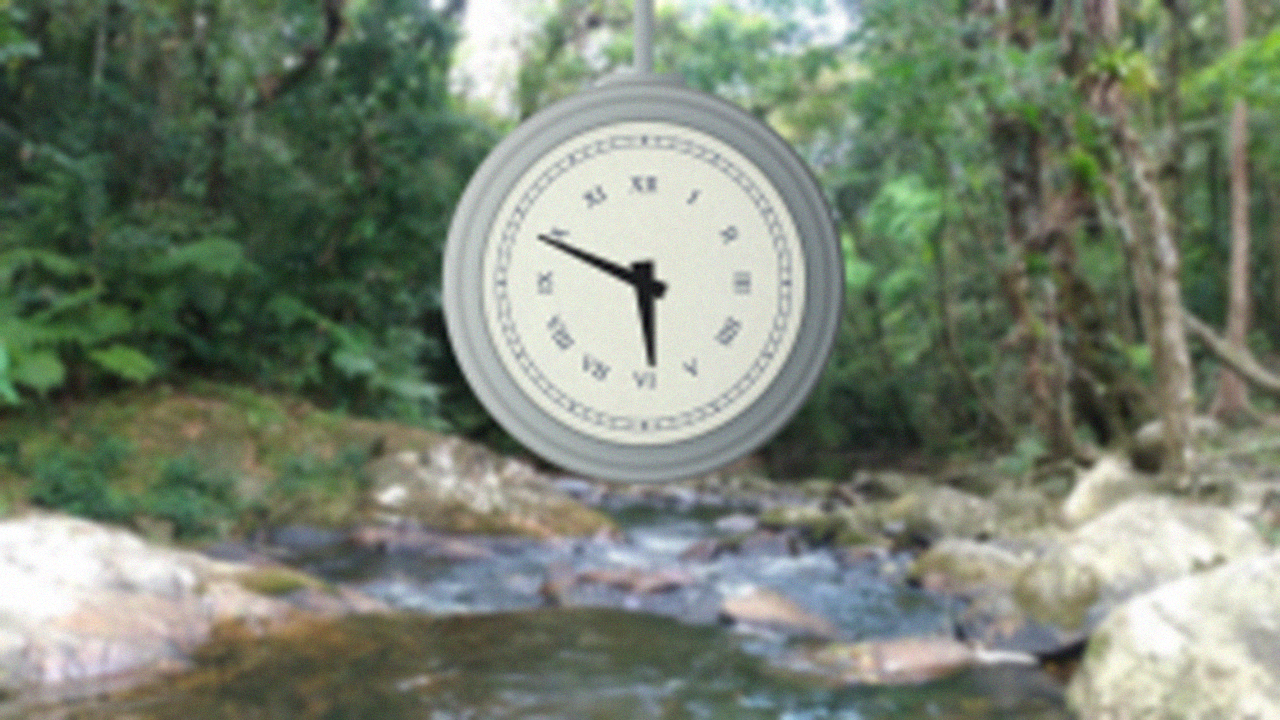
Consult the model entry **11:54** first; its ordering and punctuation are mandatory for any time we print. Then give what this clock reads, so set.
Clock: **5:49**
